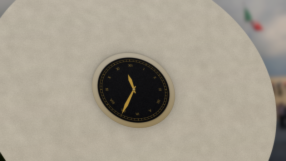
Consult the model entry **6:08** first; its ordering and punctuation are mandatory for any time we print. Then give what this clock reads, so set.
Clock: **11:35**
